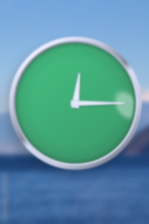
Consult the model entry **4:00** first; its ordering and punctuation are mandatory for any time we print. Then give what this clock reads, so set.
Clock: **12:15**
